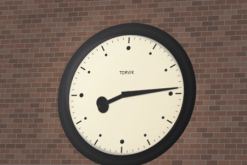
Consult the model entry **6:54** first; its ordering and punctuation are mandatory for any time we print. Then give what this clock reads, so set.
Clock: **8:14**
